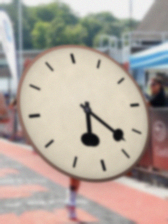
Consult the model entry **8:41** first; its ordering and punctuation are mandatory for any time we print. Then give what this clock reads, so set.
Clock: **6:23**
